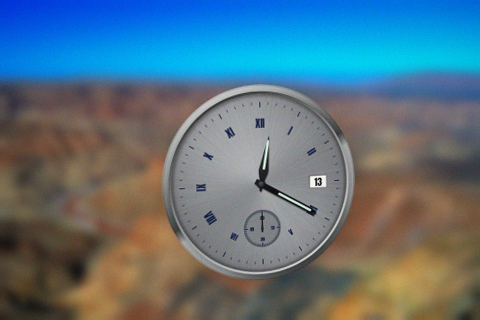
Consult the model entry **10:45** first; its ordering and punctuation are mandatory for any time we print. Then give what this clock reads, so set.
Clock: **12:20**
